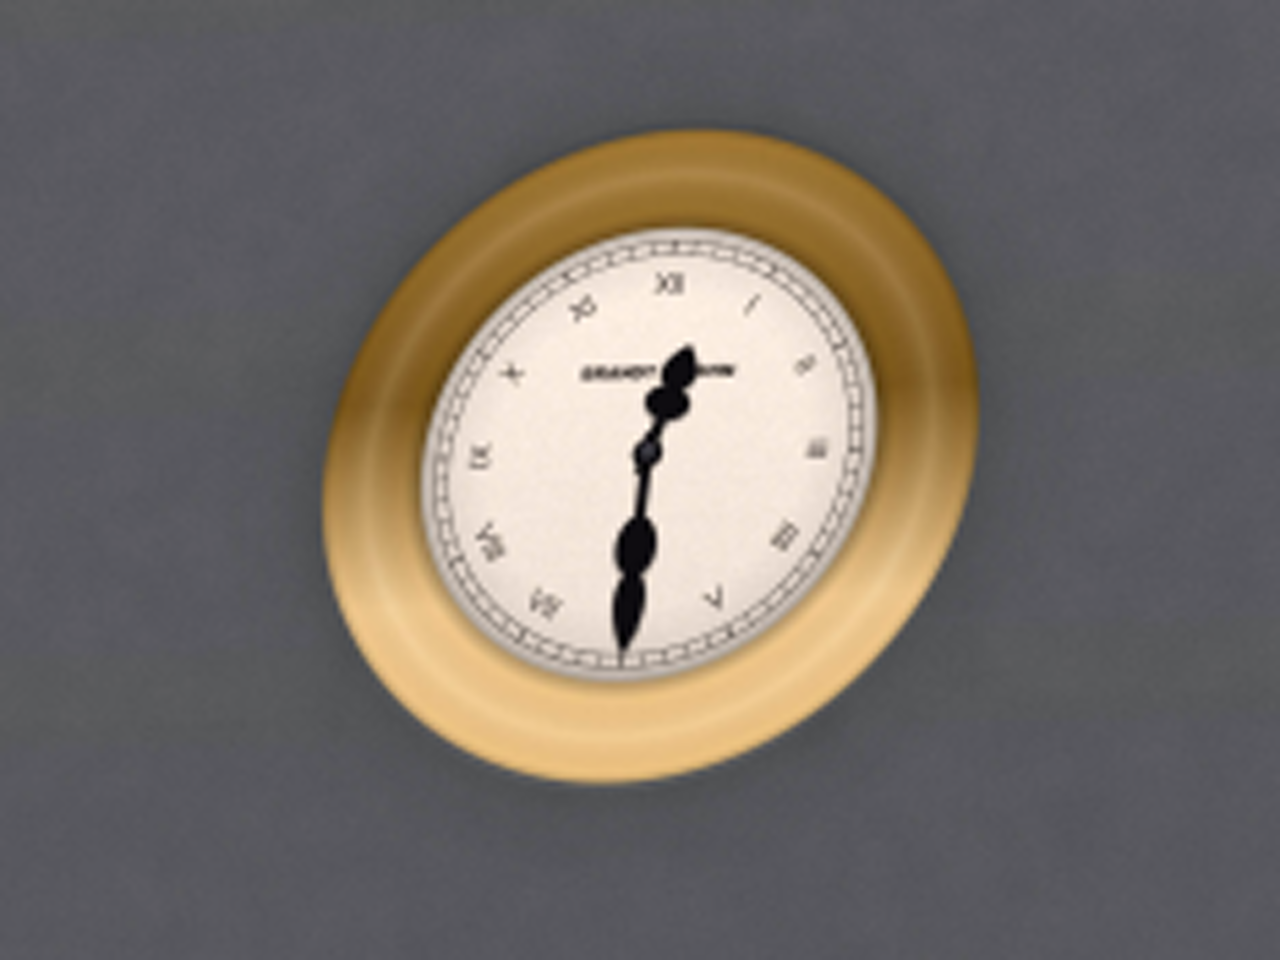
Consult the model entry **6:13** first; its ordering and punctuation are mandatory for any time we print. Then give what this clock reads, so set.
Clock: **12:30**
